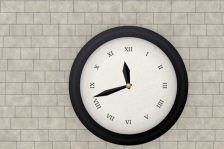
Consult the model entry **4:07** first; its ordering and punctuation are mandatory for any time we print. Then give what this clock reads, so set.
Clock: **11:42**
